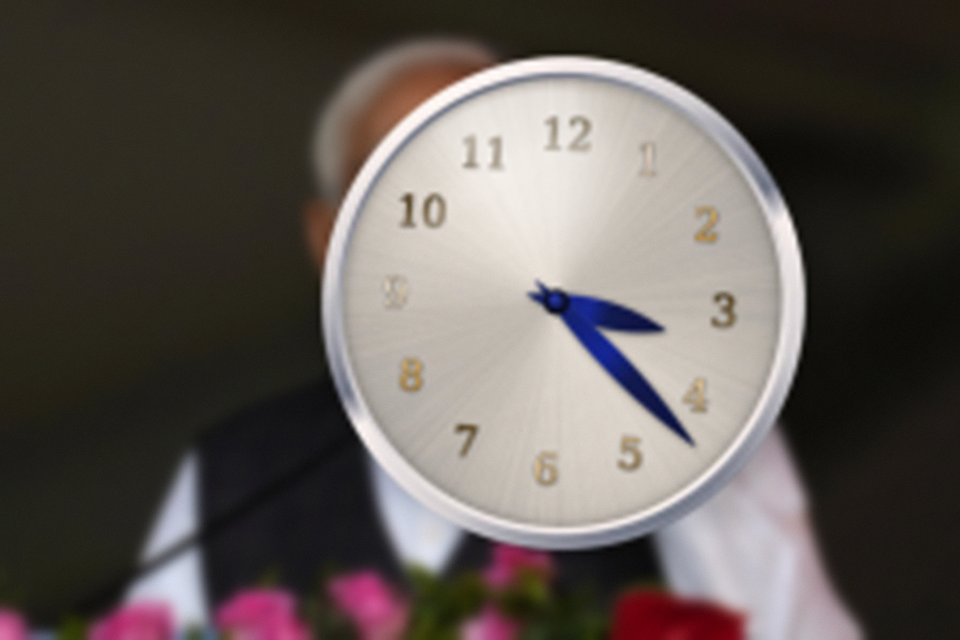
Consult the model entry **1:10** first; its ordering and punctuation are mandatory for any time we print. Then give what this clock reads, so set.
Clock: **3:22**
